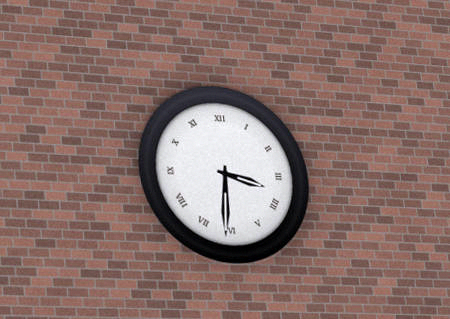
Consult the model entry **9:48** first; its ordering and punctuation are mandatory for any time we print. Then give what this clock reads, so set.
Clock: **3:31**
